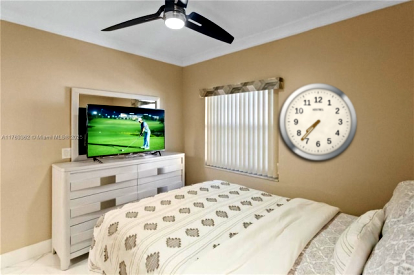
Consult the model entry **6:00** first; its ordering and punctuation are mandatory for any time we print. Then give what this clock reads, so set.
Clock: **7:37**
